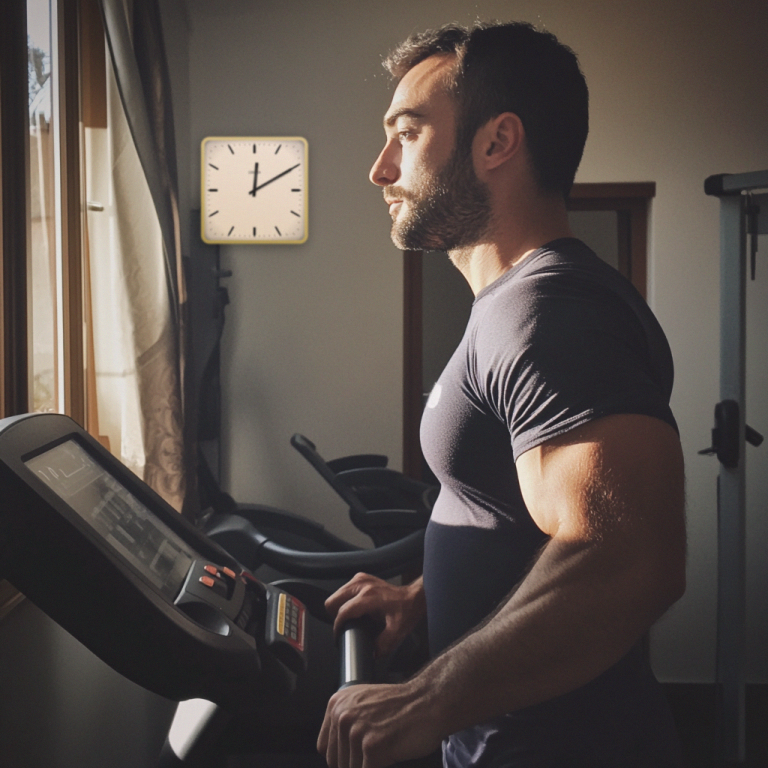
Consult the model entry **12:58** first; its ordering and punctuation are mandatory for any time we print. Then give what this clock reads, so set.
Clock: **12:10**
